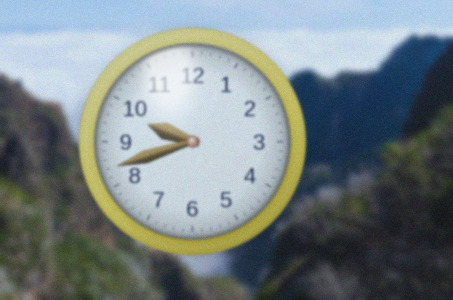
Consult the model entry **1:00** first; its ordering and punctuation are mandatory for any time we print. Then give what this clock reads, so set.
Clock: **9:42**
